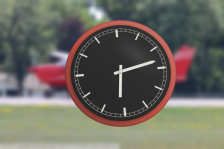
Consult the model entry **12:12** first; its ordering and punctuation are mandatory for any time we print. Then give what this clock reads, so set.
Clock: **6:13**
